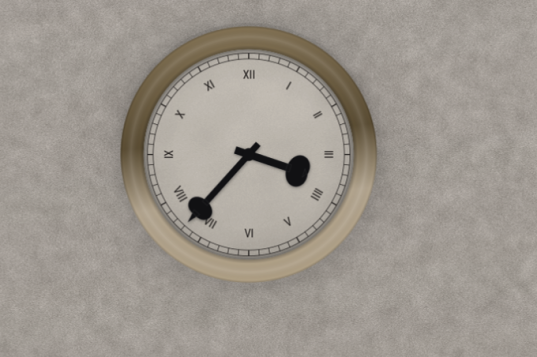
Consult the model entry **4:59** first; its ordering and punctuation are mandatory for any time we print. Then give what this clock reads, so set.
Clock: **3:37**
